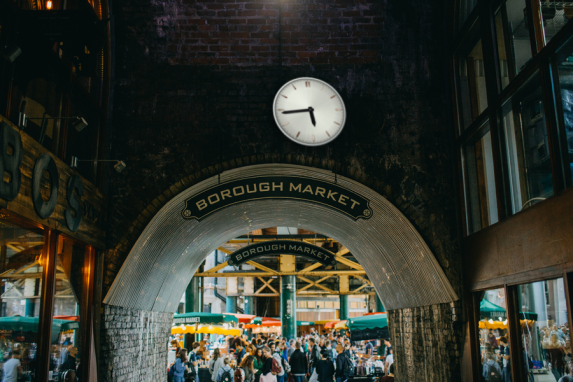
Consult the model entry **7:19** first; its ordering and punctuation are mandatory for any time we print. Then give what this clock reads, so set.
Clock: **5:44**
